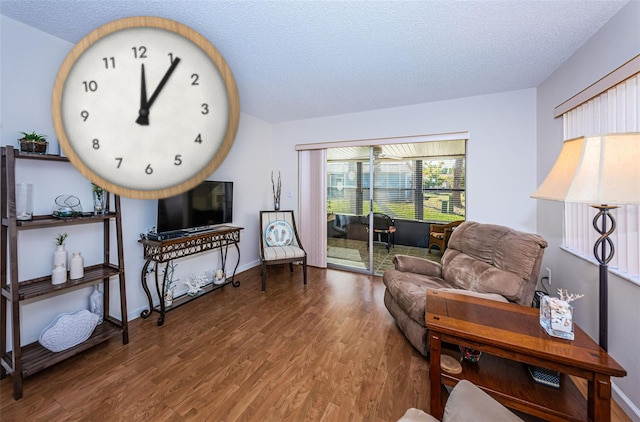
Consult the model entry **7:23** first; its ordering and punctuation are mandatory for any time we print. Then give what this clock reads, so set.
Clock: **12:06**
